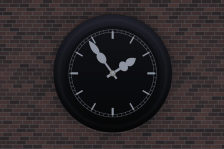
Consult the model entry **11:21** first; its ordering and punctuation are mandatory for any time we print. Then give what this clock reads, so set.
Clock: **1:54**
